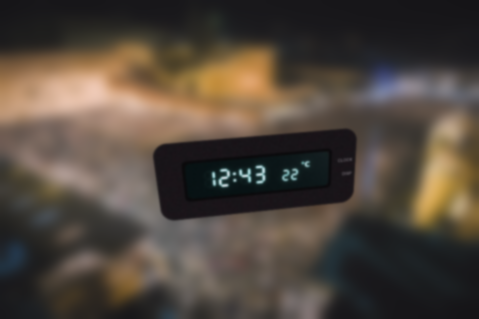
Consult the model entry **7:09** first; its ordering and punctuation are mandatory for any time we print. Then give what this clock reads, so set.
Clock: **12:43**
